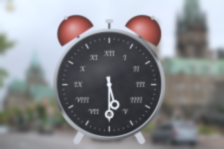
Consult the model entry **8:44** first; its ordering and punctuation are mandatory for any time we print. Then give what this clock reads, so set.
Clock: **5:30**
